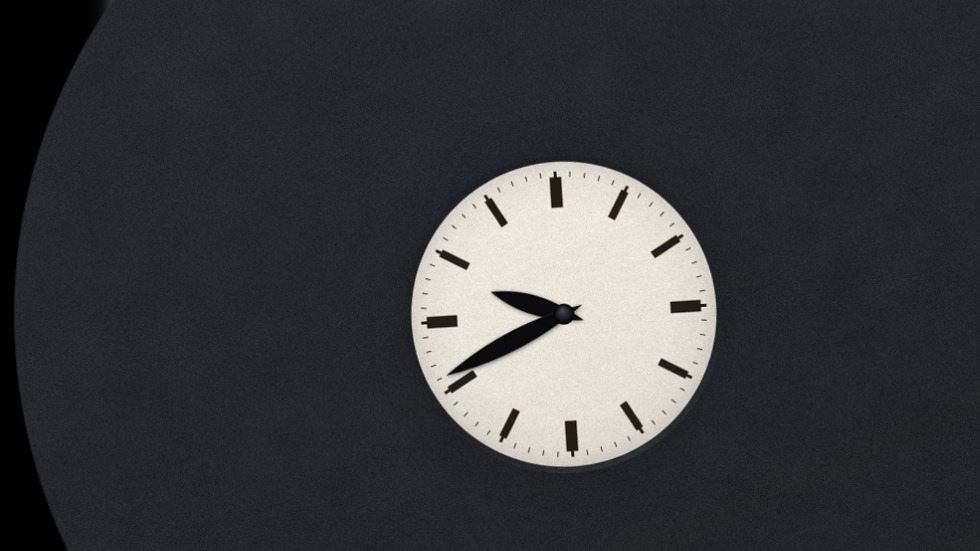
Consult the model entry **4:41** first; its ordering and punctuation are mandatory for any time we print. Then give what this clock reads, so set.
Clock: **9:41**
